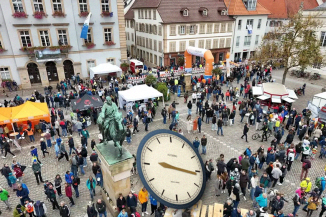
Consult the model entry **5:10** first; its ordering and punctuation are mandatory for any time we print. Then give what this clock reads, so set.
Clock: **9:16**
